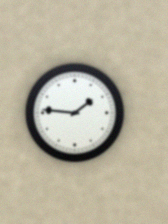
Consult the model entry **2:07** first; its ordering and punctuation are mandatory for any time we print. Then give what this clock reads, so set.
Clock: **1:46**
